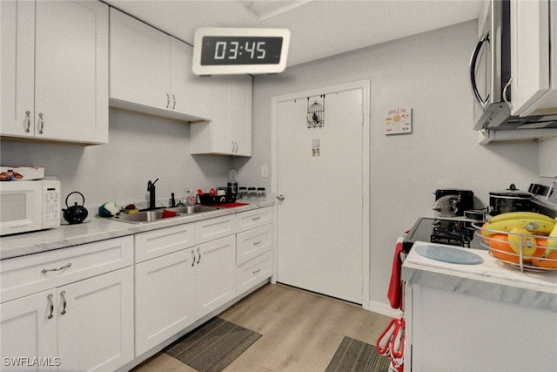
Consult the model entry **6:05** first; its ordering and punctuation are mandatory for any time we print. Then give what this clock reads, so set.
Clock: **3:45**
